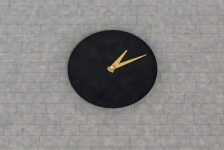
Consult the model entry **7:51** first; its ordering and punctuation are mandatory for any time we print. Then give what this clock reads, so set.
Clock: **1:11**
